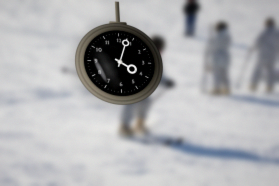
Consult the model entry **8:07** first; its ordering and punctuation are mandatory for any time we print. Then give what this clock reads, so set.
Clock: **4:03**
